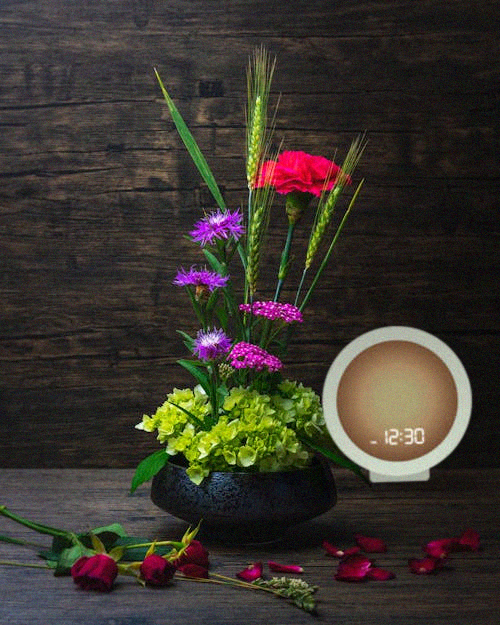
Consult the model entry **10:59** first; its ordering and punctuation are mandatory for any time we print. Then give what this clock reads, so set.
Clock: **12:30**
